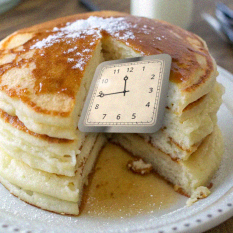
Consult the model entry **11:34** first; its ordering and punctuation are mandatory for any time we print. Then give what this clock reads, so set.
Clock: **11:44**
